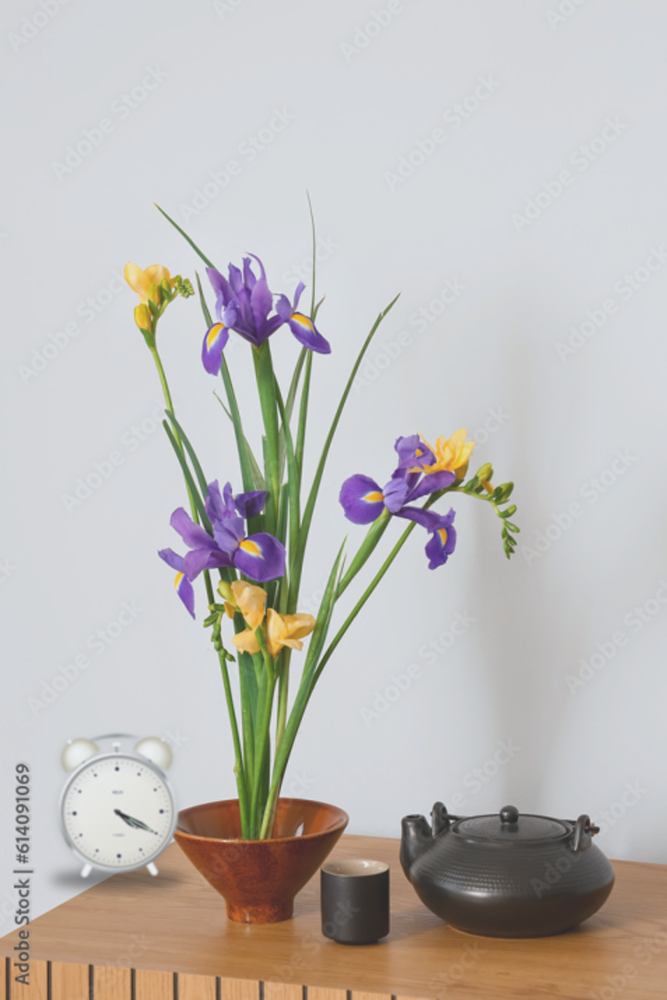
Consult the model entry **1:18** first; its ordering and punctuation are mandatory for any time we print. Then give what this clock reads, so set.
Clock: **4:20**
